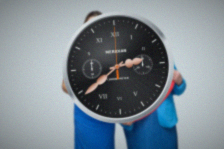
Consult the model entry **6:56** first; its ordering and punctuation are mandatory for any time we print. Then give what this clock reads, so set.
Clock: **2:39**
